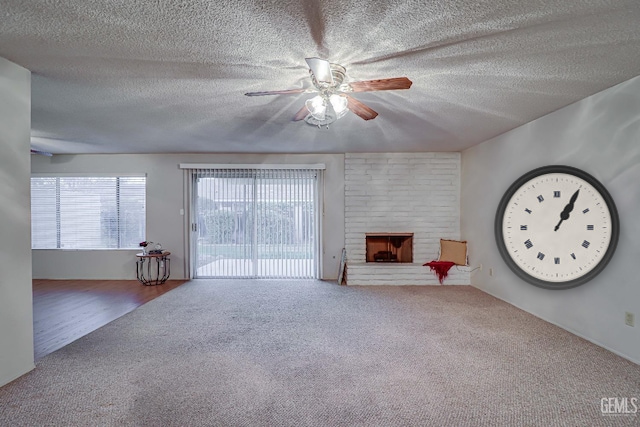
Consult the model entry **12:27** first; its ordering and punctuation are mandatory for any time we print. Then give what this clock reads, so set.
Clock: **1:05**
